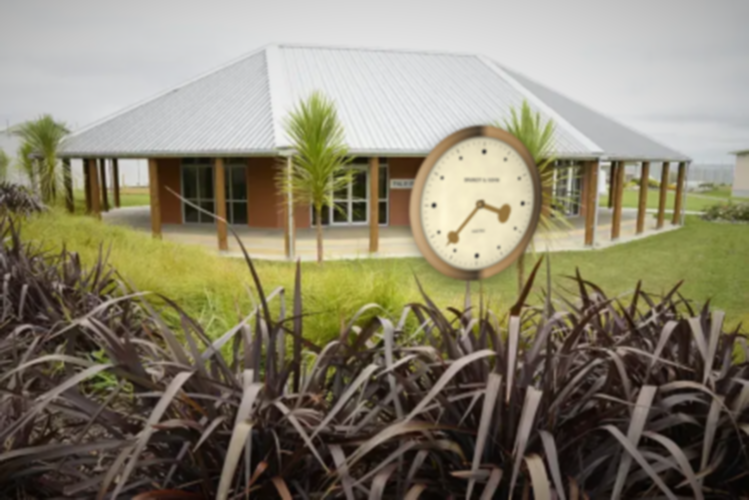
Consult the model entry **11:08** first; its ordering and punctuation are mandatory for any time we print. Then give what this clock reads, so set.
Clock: **3:37**
